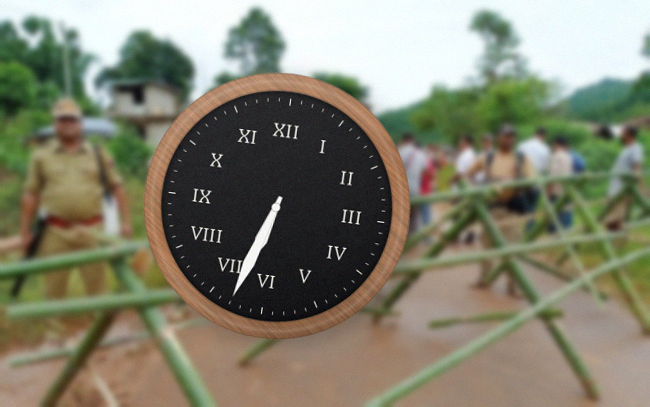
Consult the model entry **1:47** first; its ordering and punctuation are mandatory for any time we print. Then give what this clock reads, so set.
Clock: **6:33**
